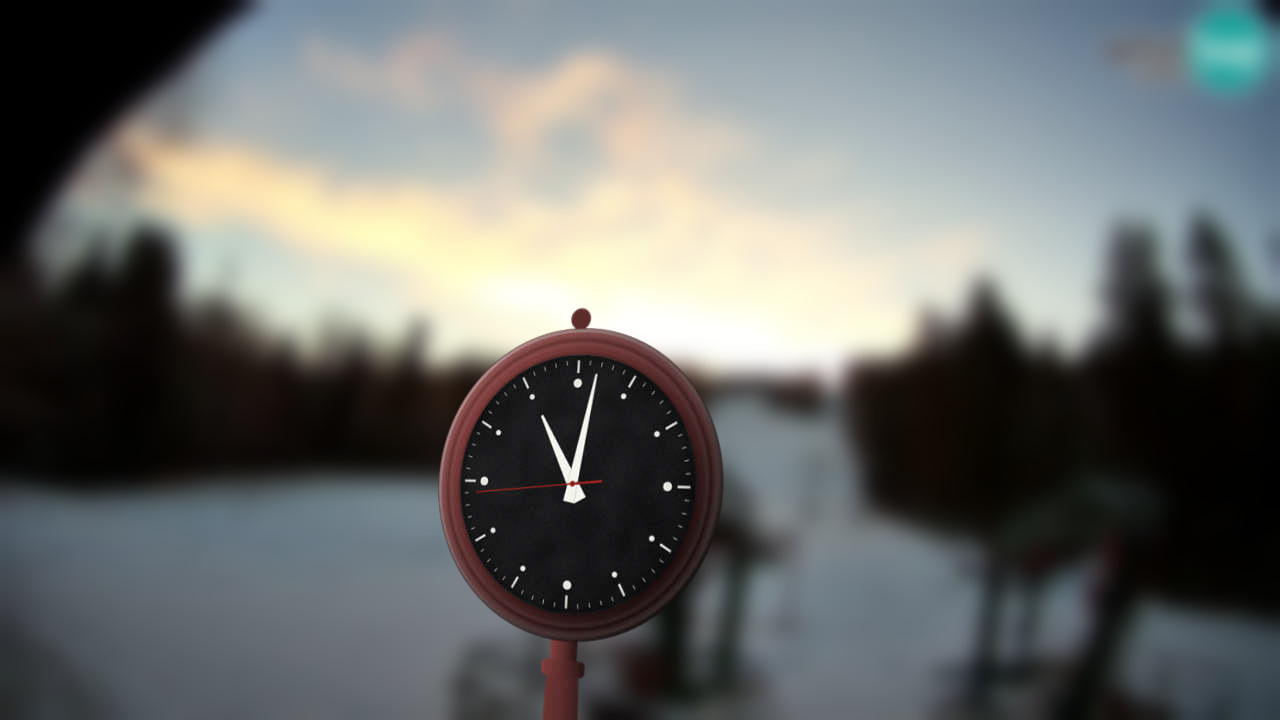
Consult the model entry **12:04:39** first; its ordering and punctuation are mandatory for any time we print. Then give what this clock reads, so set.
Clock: **11:01:44**
